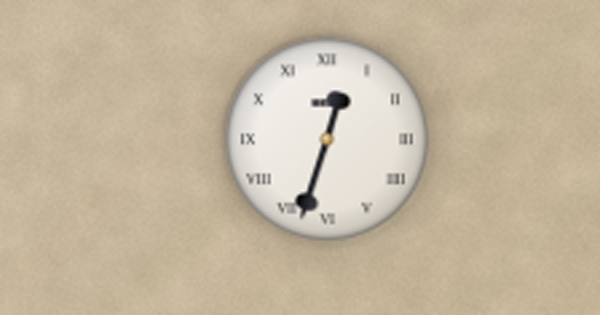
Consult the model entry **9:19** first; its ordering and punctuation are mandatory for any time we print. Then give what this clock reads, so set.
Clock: **12:33**
